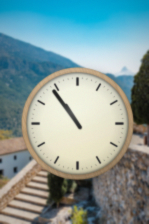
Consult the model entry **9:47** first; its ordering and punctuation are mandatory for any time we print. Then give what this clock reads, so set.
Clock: **10:54**
